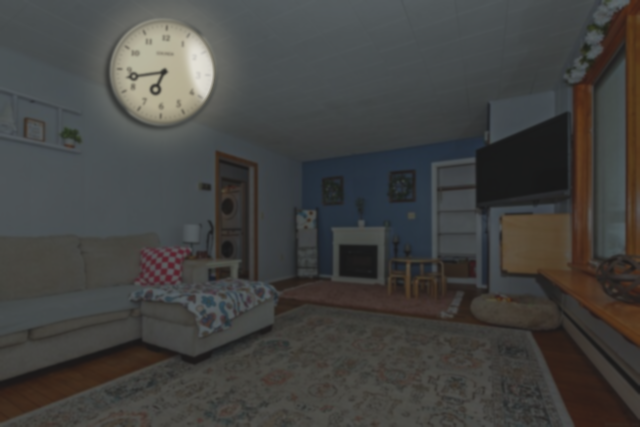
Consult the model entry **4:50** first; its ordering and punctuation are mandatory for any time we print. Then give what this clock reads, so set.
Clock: **6:43**
